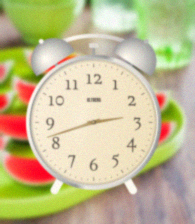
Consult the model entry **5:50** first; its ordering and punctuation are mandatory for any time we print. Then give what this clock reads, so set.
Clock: **2:42**
